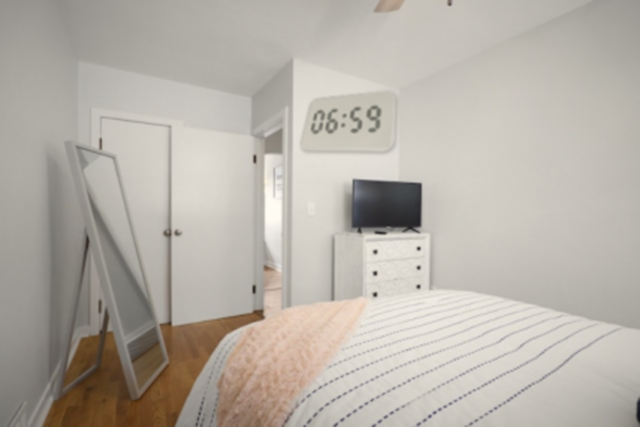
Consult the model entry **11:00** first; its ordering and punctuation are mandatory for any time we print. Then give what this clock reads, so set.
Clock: **6:59**
